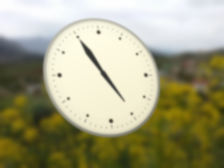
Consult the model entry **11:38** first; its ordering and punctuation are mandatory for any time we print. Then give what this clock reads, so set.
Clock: **4:55**
